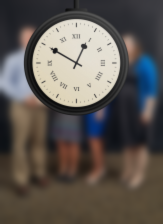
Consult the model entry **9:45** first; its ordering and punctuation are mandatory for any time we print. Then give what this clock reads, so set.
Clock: **12:50**
